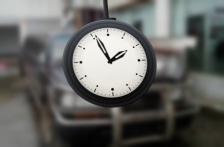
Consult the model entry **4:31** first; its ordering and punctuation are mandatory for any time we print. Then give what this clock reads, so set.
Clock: **1:56**
